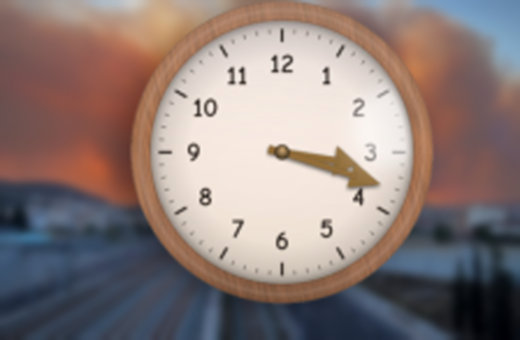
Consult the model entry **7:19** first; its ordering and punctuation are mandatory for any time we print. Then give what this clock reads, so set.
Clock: **3:18**
